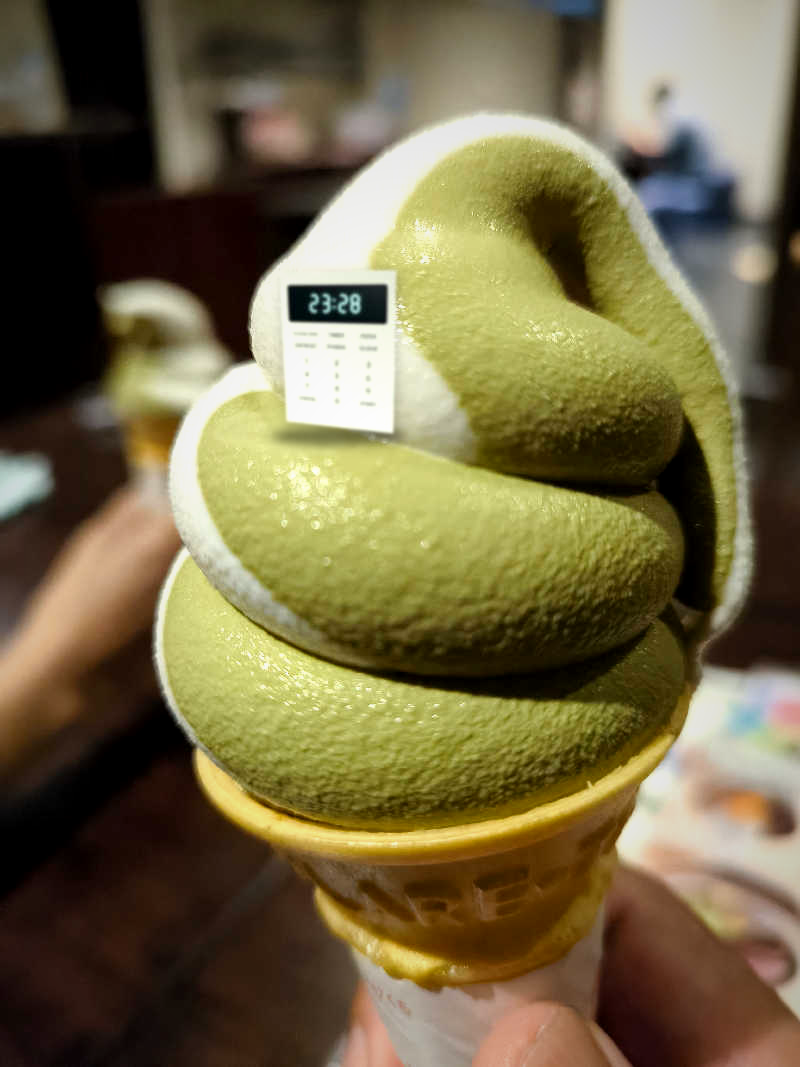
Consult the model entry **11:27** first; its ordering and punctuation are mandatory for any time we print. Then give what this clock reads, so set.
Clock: **23:28**
